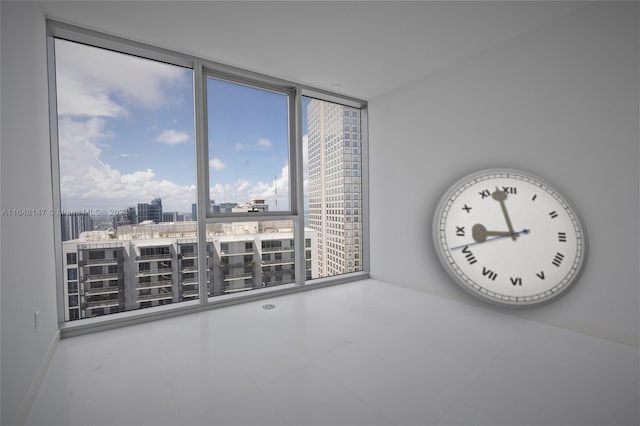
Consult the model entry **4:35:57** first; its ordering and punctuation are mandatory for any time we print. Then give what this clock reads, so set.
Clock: **8:57:42**
